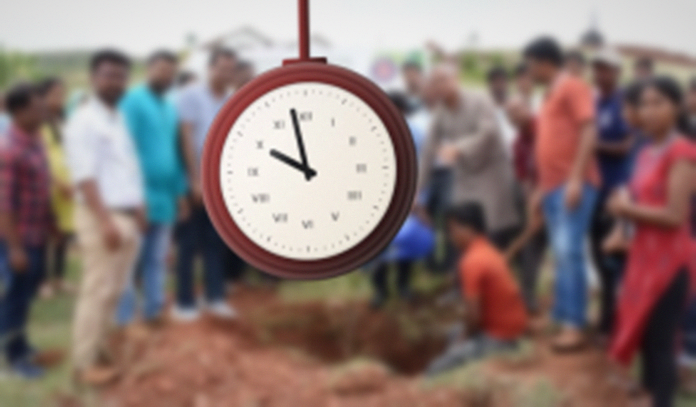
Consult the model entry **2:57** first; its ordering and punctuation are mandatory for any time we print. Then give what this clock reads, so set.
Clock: **9:58**
